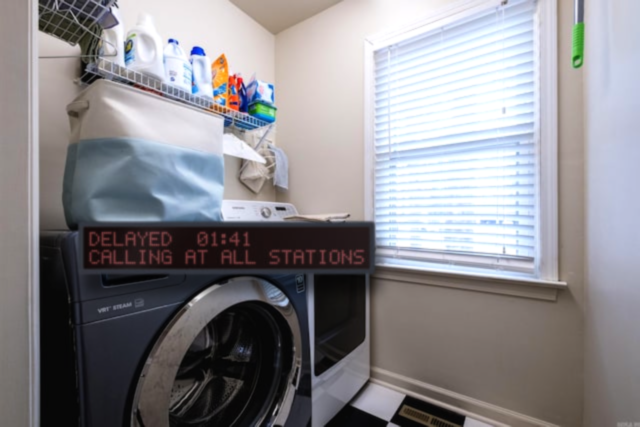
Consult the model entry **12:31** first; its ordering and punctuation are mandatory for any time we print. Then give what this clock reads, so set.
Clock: **1:41**
